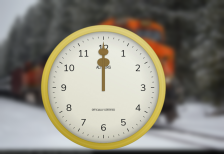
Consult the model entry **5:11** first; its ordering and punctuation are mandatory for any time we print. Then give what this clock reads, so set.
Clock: **12:00**
